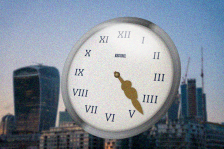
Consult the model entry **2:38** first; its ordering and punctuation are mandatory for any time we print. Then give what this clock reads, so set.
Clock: **4:23**
